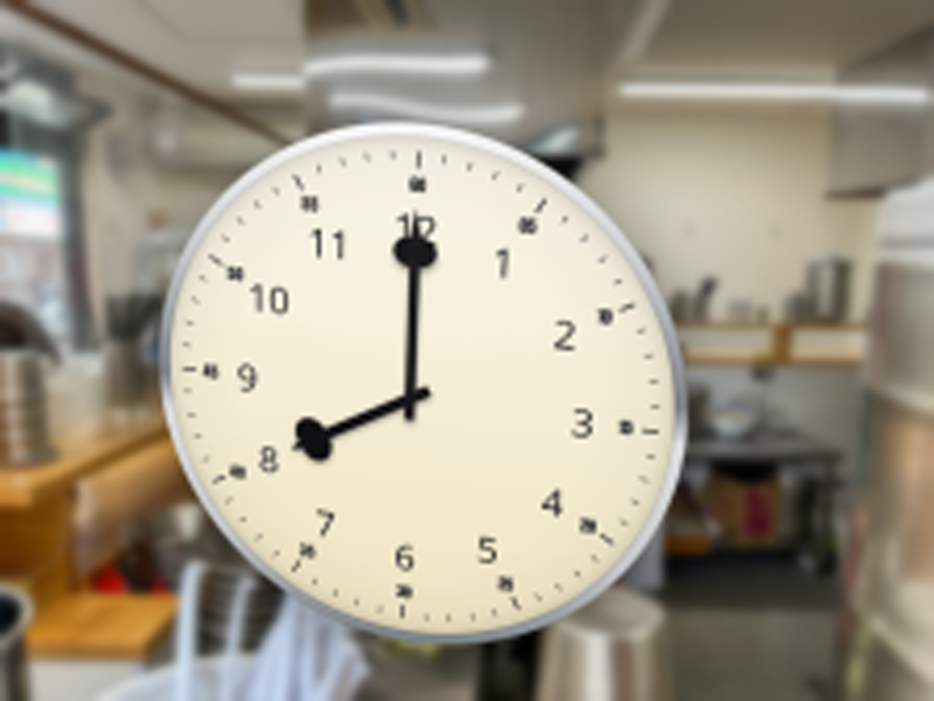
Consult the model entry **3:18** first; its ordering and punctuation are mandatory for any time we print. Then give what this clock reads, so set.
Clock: **8:00**
